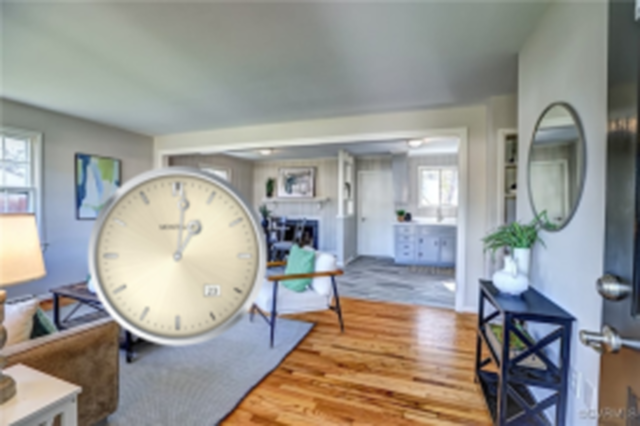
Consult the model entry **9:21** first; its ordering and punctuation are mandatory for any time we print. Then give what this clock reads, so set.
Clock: **1:01**
